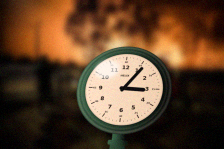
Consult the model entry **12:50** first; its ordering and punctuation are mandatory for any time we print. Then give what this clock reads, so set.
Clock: **3:06**
